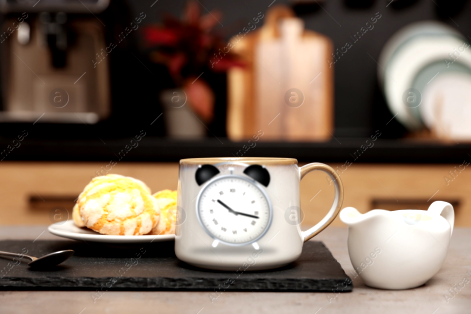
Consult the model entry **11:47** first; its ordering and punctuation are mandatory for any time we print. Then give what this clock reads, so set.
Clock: **10:17**
